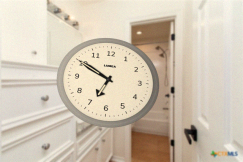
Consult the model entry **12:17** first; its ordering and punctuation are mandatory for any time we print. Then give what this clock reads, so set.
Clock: **6:50**
